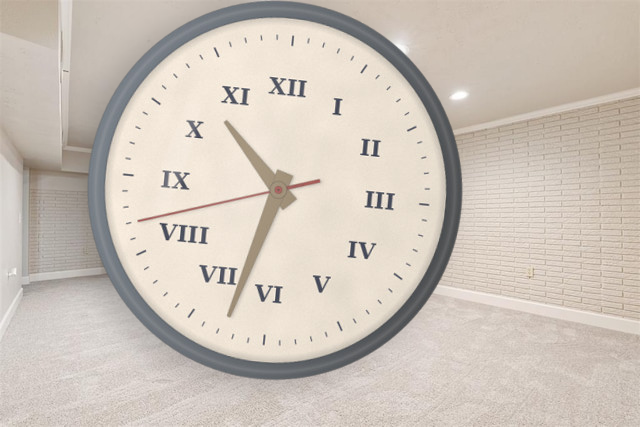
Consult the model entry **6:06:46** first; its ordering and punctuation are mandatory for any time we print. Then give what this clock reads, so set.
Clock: **10:32:42**
